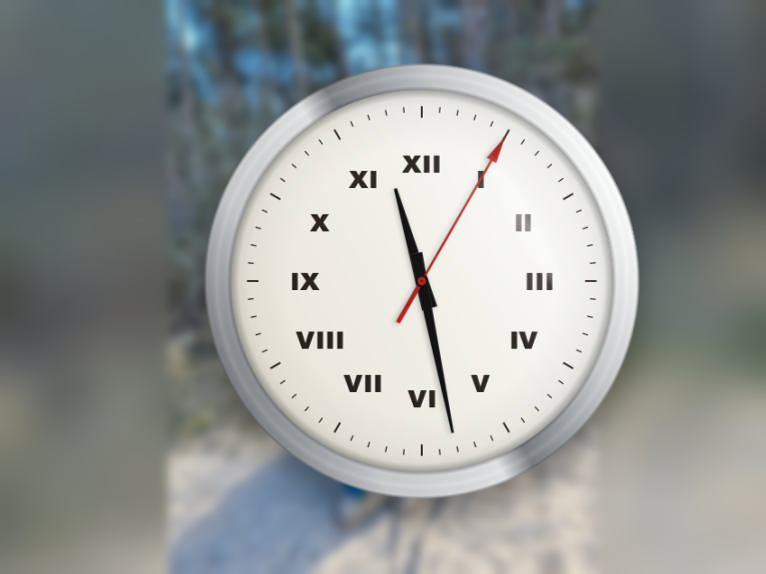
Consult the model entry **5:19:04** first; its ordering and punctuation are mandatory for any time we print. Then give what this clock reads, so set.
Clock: **11:28:05**
